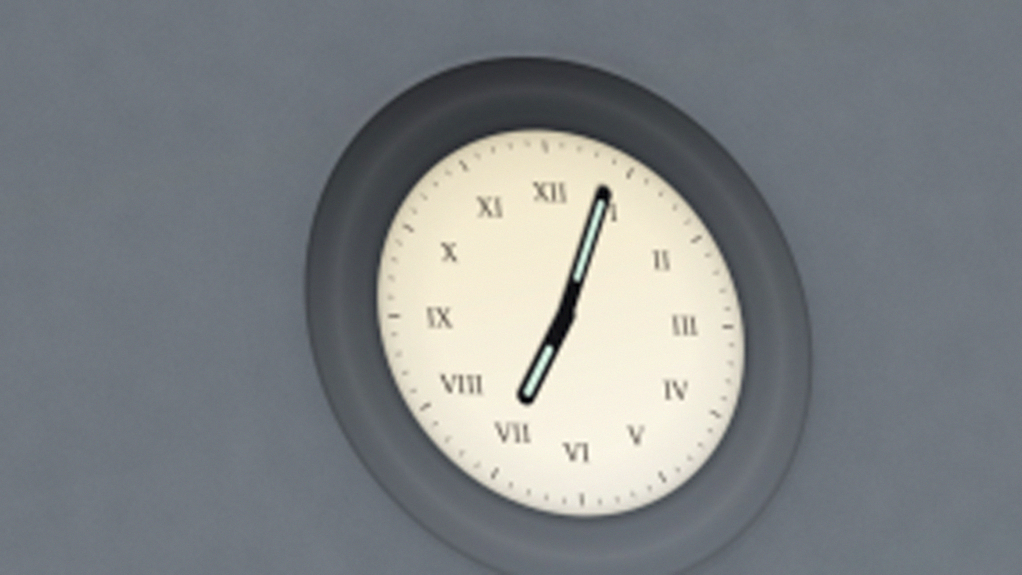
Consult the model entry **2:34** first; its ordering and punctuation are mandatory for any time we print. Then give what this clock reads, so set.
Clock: **7:04**
